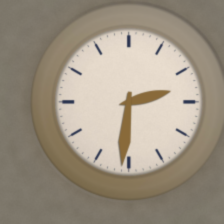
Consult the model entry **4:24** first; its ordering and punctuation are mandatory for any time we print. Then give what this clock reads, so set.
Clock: **2:31**
